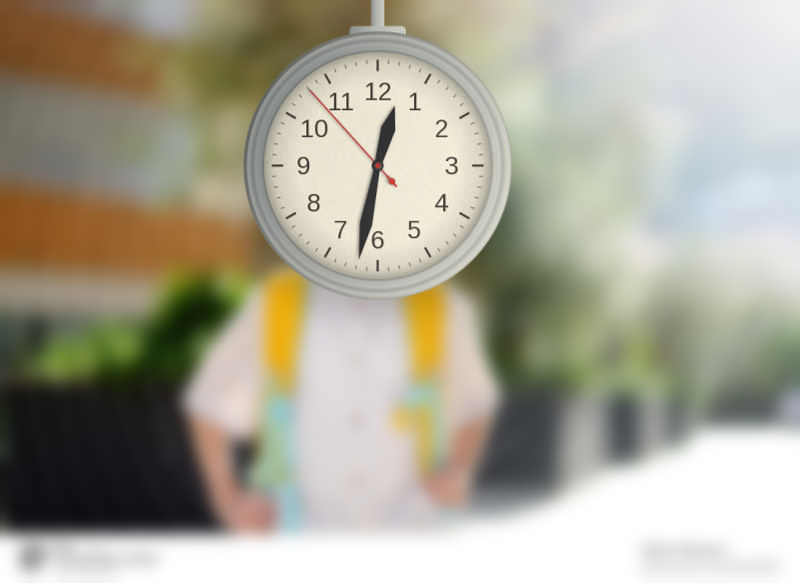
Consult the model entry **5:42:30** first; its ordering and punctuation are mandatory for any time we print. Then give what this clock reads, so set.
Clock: **12:31:53**
